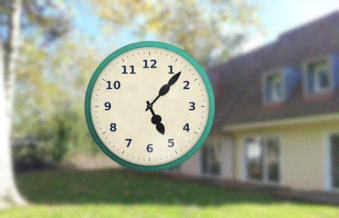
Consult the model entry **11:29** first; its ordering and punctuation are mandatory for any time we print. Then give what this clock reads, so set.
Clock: **5:07**
